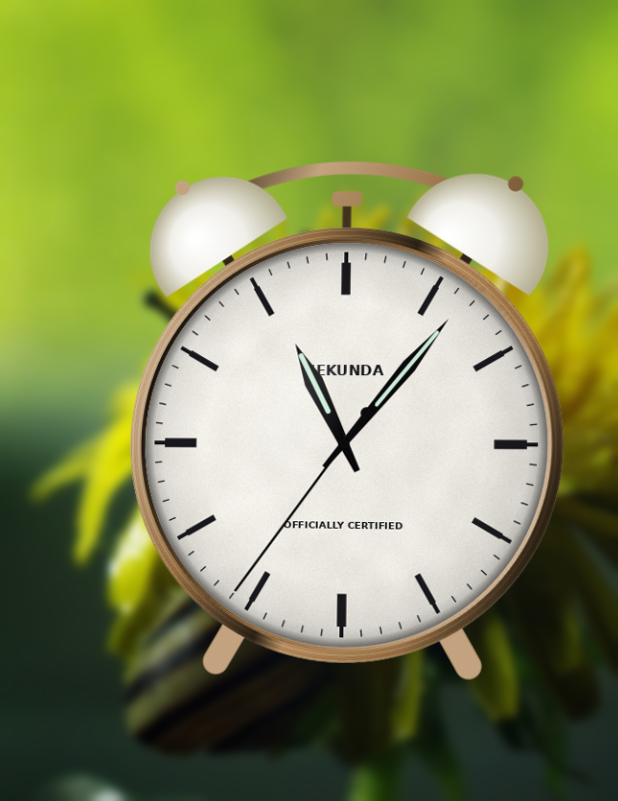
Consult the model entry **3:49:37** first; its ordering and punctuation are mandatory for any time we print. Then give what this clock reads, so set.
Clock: **11:06:36**
